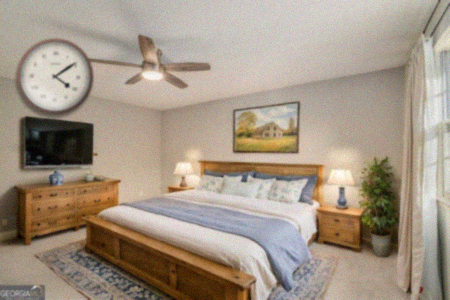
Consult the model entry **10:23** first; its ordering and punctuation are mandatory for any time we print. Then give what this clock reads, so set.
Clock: **4:09**
